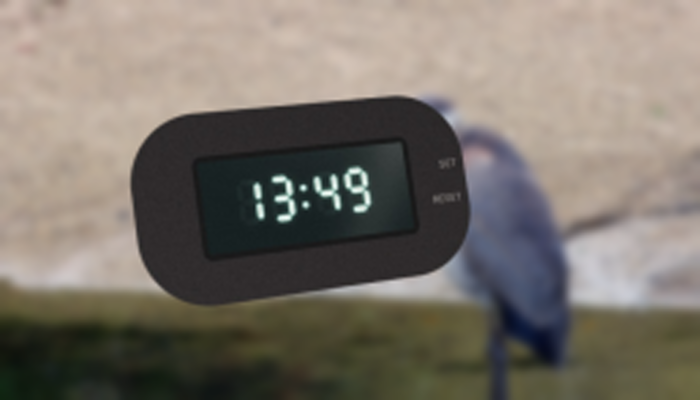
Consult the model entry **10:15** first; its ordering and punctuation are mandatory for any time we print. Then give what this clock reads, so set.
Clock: **13:49**
